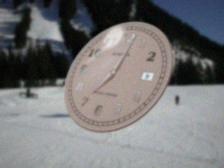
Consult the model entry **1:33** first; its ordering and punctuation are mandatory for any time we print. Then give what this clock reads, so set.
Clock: **7:02**
